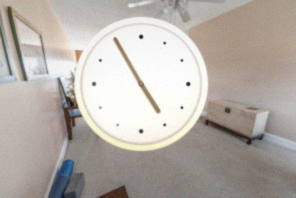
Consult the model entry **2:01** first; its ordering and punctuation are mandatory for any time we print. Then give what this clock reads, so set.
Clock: **4:55**
